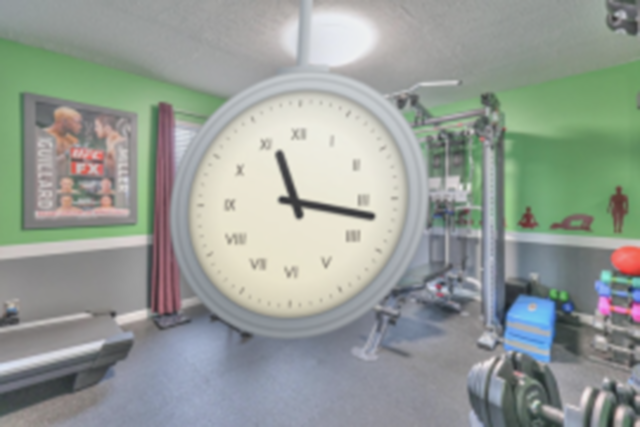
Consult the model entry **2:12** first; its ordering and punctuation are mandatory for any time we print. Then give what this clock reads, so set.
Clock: **11:17**
